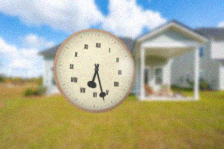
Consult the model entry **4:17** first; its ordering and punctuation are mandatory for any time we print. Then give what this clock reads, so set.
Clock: **6:27**
